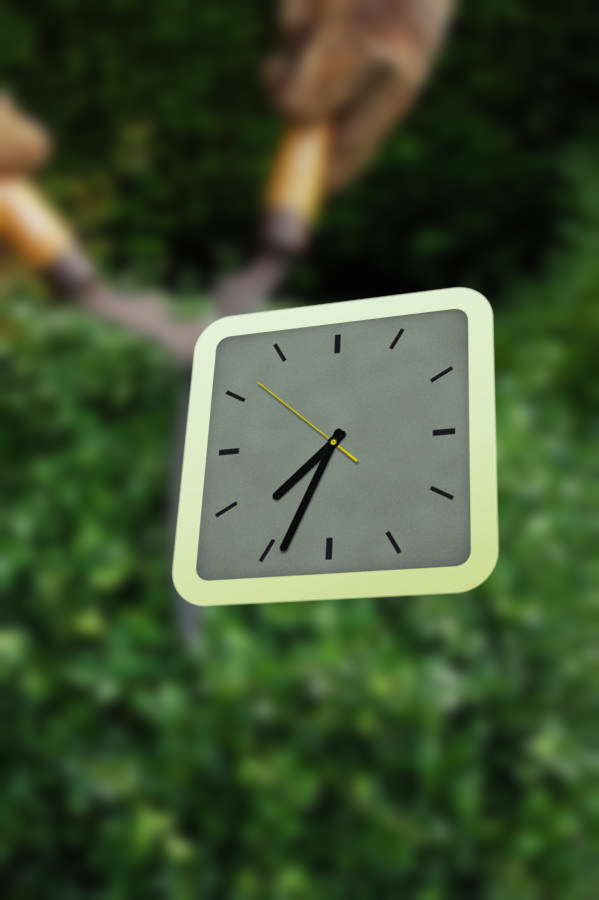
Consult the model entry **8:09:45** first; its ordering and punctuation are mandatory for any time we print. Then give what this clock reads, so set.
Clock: **7:33:52**
